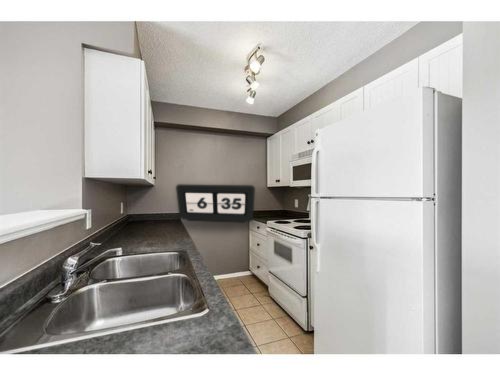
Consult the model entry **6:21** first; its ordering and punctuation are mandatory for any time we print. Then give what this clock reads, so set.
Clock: **6:35**
